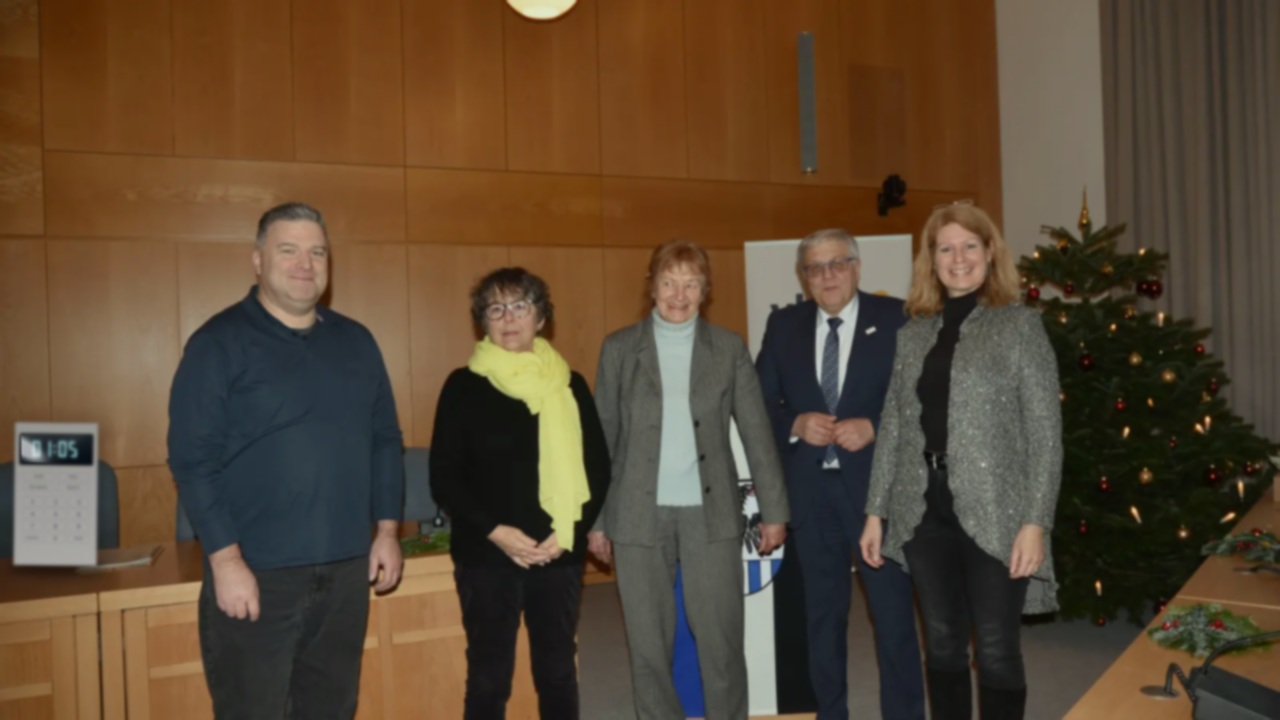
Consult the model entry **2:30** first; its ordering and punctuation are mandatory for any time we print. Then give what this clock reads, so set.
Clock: **1:05**
